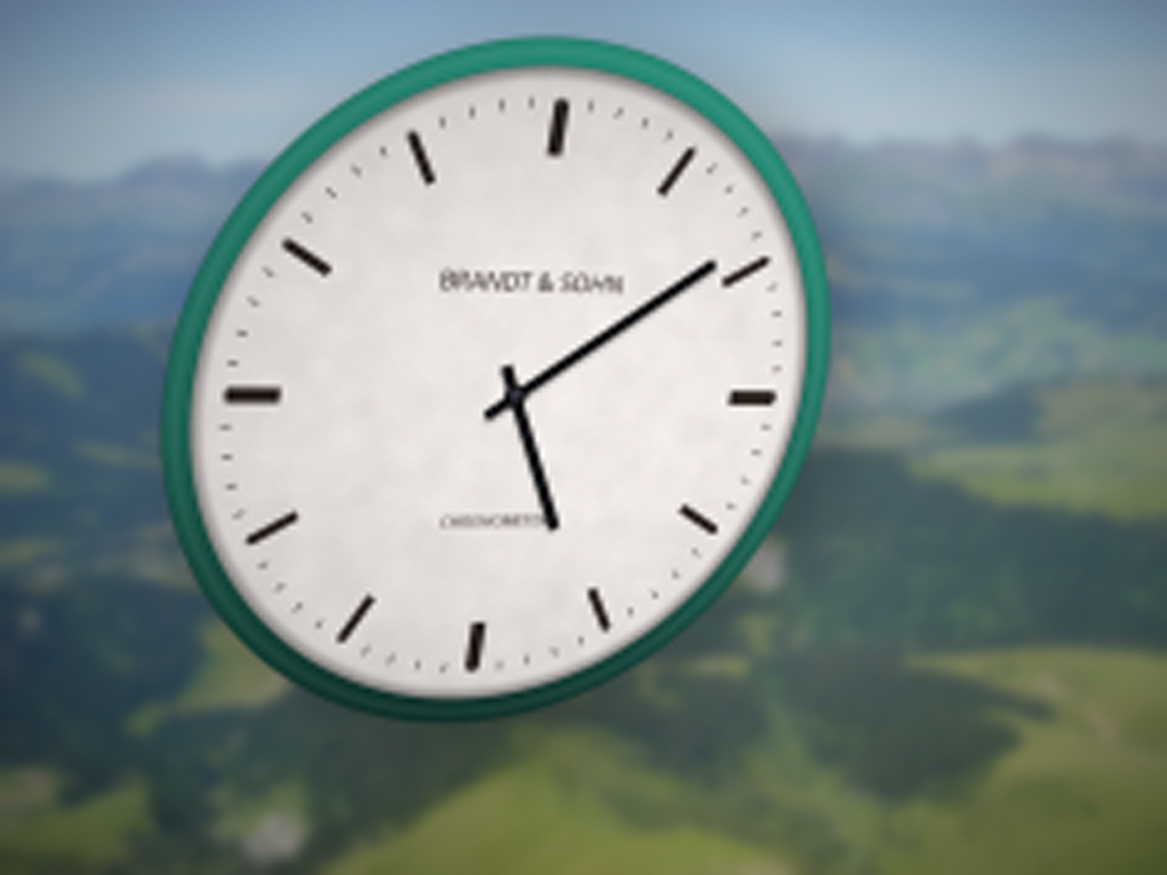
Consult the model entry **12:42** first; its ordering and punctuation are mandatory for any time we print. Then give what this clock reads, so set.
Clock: **5:09**
